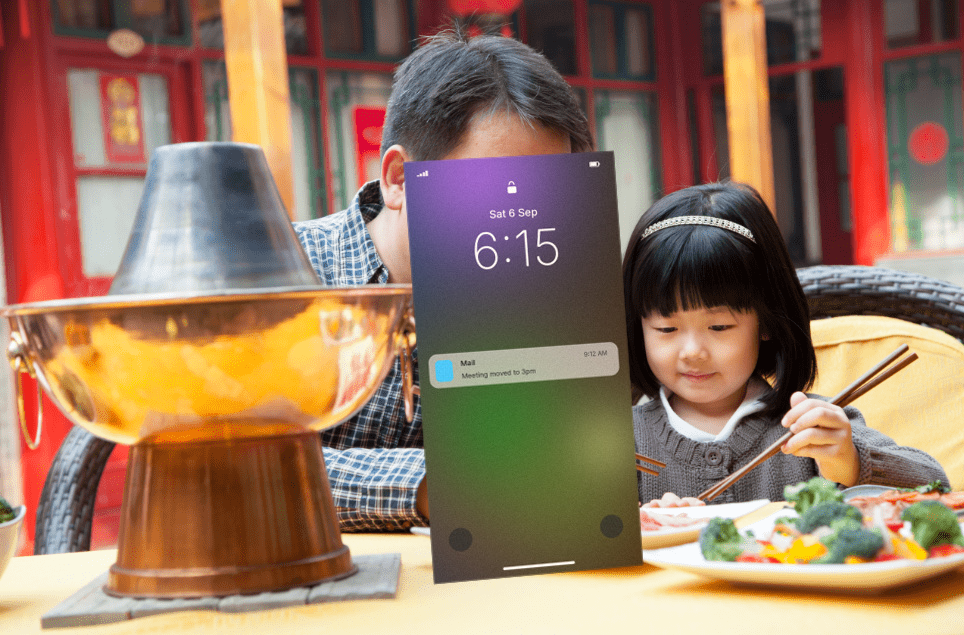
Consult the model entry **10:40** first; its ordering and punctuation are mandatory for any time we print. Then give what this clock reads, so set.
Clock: **6:15**
